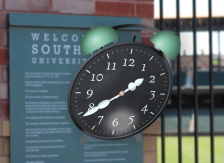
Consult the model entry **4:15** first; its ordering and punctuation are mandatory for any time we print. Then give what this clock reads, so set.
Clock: **1:39**
